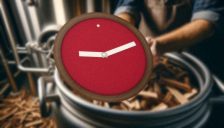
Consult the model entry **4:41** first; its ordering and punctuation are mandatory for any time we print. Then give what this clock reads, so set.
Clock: **9:12**
